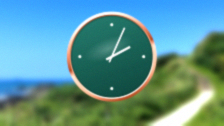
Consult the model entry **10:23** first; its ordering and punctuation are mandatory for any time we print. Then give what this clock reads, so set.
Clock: **2:04**
